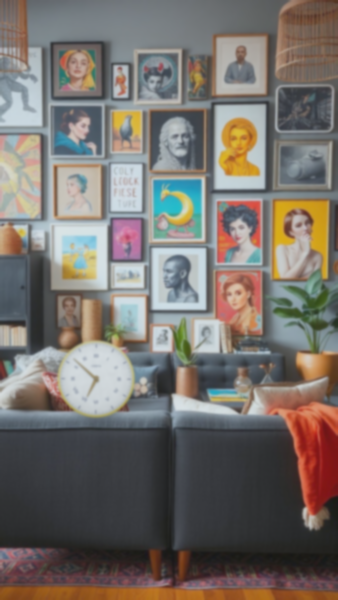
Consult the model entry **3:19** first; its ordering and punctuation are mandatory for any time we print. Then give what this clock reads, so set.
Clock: **6:52**
